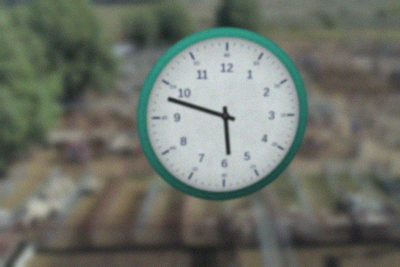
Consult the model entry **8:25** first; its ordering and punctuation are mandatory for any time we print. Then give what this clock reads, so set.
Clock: **5:48**
